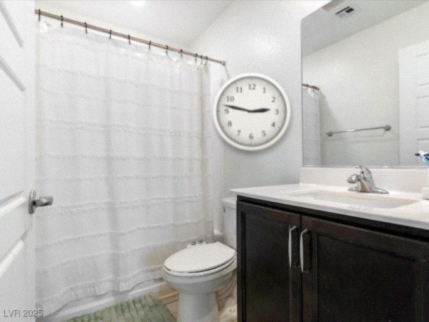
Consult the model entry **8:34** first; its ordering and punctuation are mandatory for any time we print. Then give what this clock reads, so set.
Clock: **2:47**
